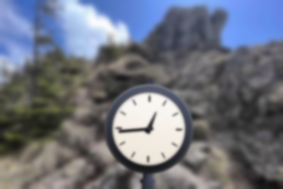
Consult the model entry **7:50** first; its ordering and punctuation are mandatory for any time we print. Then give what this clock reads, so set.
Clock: **12:44**
